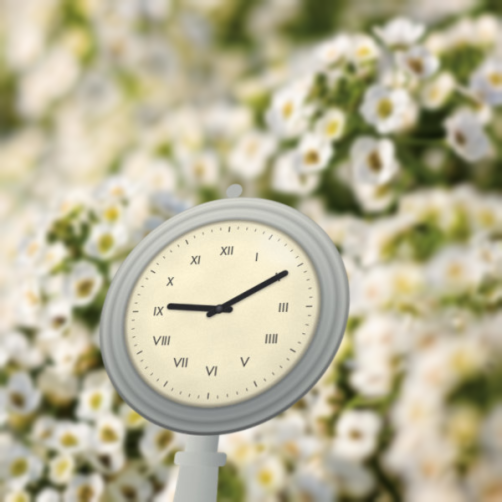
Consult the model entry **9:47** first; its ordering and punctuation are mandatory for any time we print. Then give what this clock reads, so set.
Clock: **9:10**
